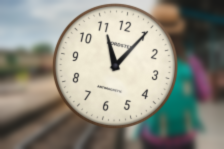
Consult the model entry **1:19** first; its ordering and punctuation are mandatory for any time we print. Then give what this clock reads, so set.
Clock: **11:05**
